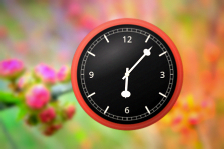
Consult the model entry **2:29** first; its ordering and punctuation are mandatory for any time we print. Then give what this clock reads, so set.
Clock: **6:07**
